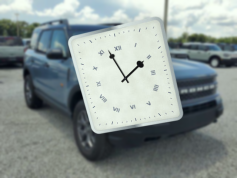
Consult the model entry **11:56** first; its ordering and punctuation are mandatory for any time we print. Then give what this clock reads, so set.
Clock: **1:57**
